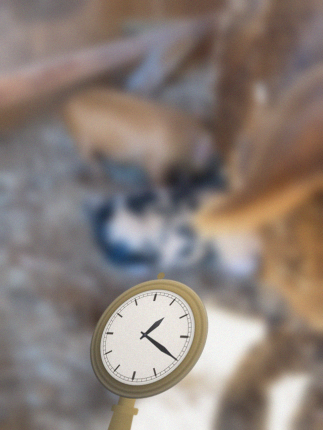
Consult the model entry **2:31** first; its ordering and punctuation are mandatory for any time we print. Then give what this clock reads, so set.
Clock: **1:20**
